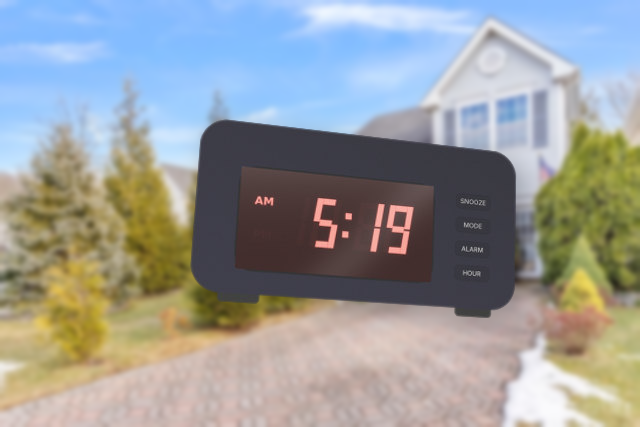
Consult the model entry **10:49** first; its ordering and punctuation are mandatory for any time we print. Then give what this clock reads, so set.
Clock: **5:19**
